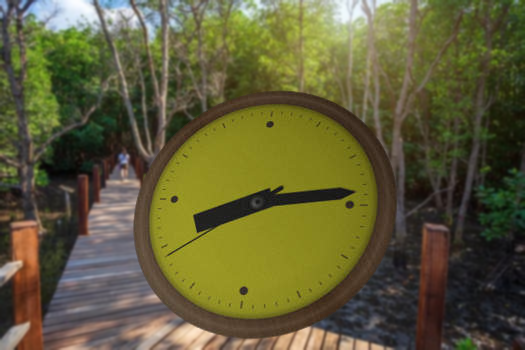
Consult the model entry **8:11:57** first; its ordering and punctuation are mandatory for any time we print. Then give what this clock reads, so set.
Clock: **8:13:39**
